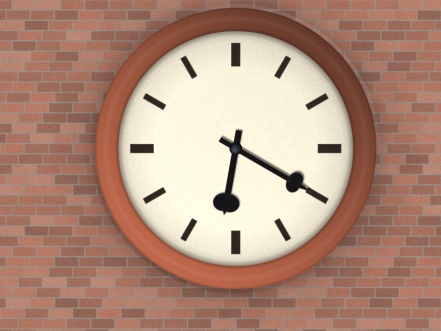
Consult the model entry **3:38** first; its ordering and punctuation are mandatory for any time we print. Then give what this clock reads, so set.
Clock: **6:20**
